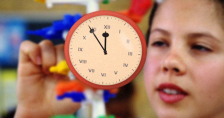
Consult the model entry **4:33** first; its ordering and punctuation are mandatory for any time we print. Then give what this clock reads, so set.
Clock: **11:54**
